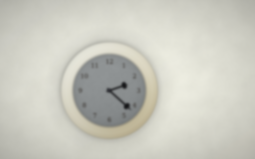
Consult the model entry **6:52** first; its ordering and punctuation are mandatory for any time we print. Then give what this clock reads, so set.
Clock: **2:22**
